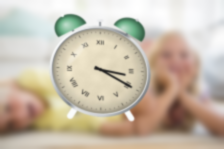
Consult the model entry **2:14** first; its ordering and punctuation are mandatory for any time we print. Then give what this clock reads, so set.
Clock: **3:20**
